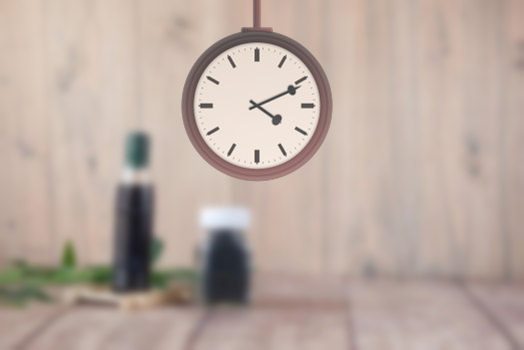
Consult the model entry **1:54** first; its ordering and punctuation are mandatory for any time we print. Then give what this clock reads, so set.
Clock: **4:11**
